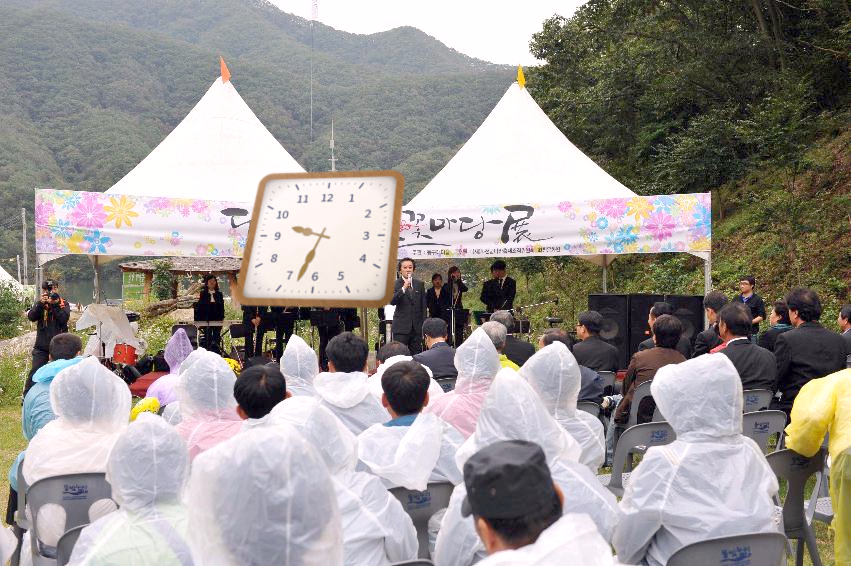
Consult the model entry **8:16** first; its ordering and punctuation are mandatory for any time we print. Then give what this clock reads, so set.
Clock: **9:33**
